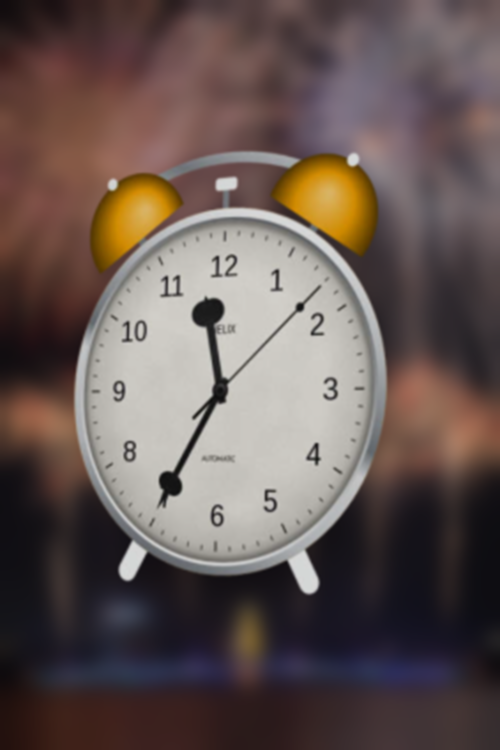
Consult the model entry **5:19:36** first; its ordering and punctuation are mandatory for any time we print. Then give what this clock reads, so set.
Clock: **11:35:08**
